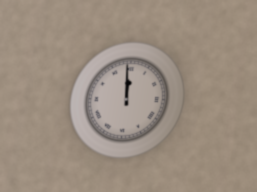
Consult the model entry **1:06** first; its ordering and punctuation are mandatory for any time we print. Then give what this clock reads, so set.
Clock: **11:59**
